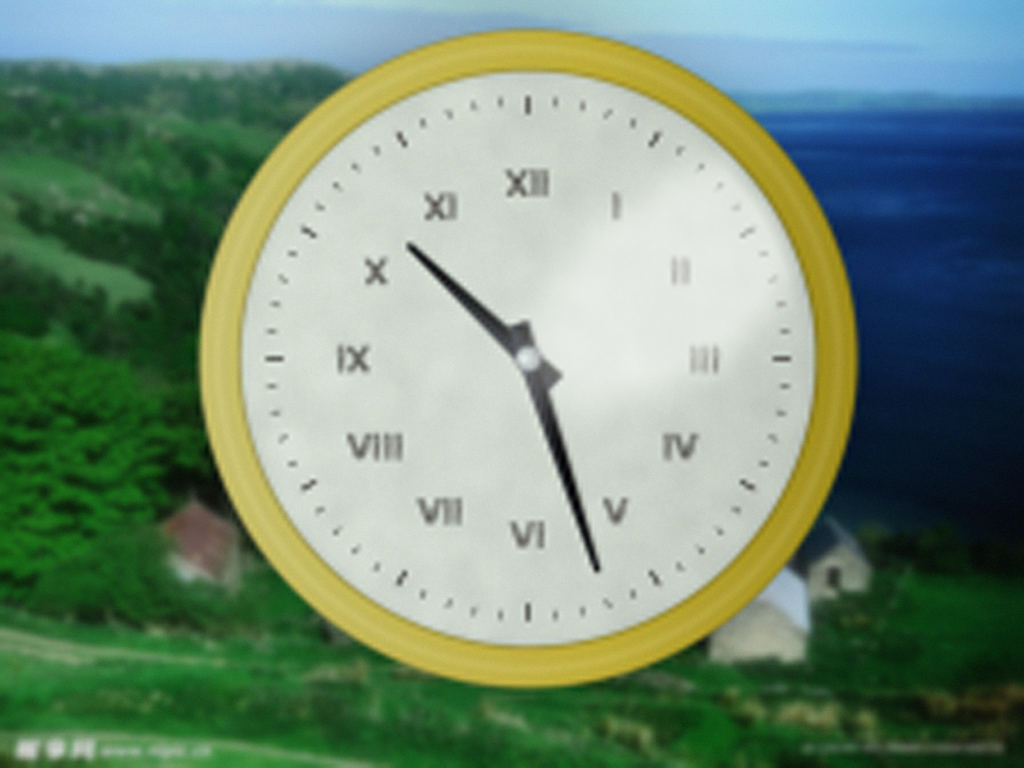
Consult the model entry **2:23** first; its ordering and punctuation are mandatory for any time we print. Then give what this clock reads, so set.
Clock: **10:27**
